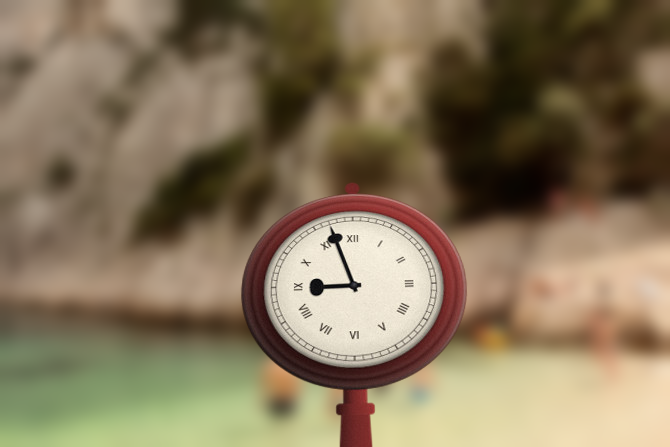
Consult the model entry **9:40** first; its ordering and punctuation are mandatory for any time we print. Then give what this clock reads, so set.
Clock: **8:57**
